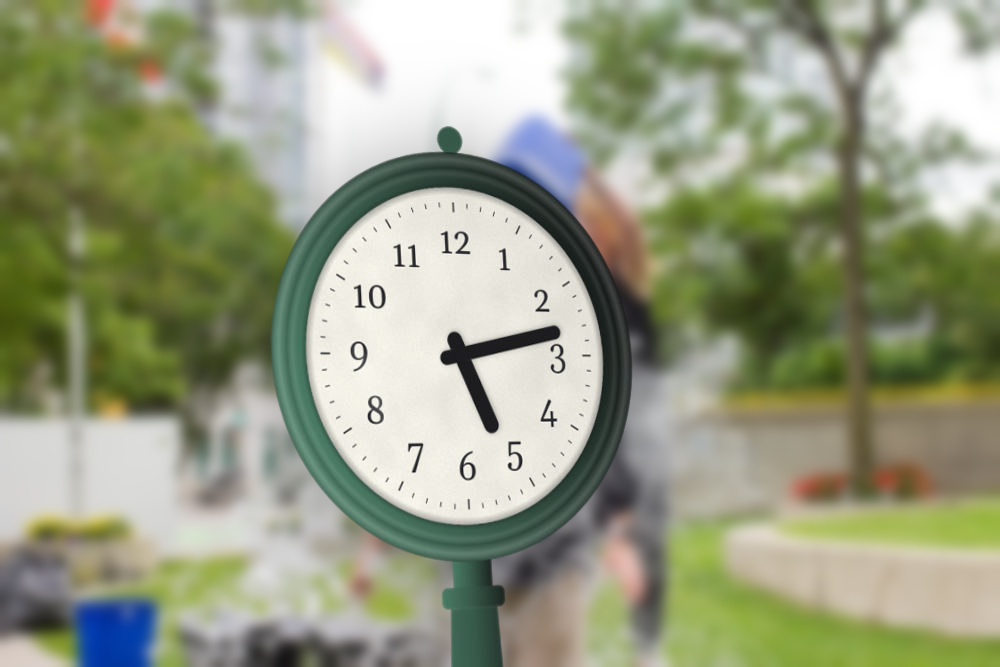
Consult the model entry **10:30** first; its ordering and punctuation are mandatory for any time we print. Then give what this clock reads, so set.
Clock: **5:13**
